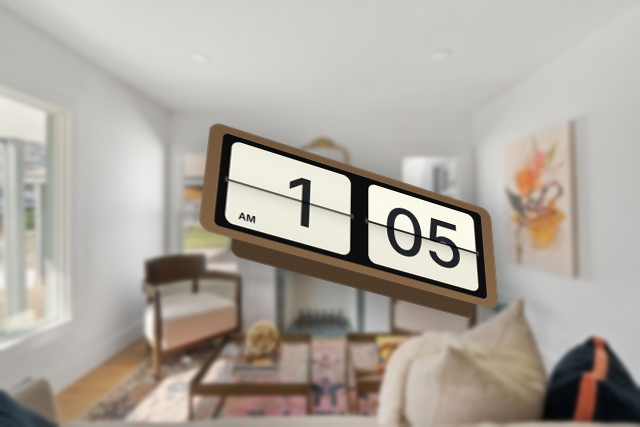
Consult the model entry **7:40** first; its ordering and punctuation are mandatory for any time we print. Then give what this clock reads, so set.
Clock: **1:05**
